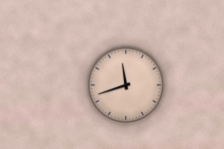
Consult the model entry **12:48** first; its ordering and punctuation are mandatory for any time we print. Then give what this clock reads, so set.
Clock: **11:42**
